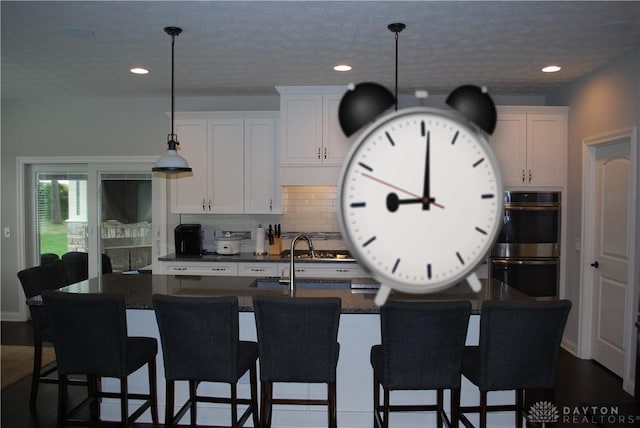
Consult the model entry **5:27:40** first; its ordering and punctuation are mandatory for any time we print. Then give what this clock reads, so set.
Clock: **9:00:49**
